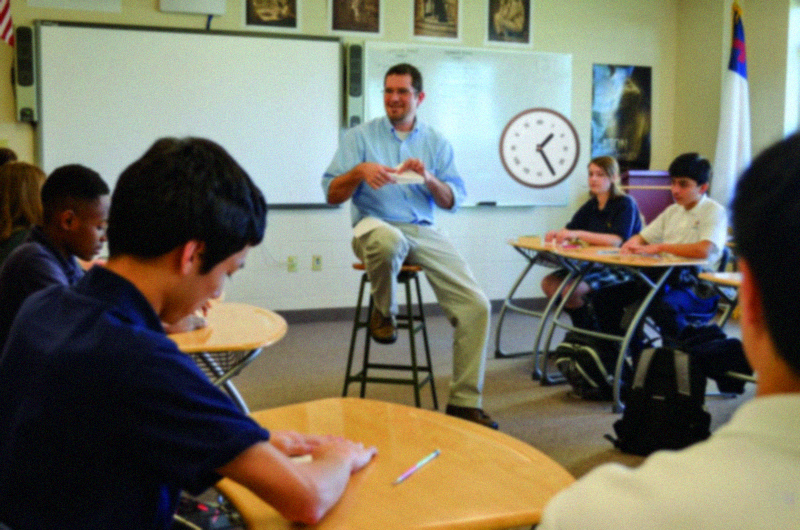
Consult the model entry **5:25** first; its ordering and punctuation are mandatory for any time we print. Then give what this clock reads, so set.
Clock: **1:25**
